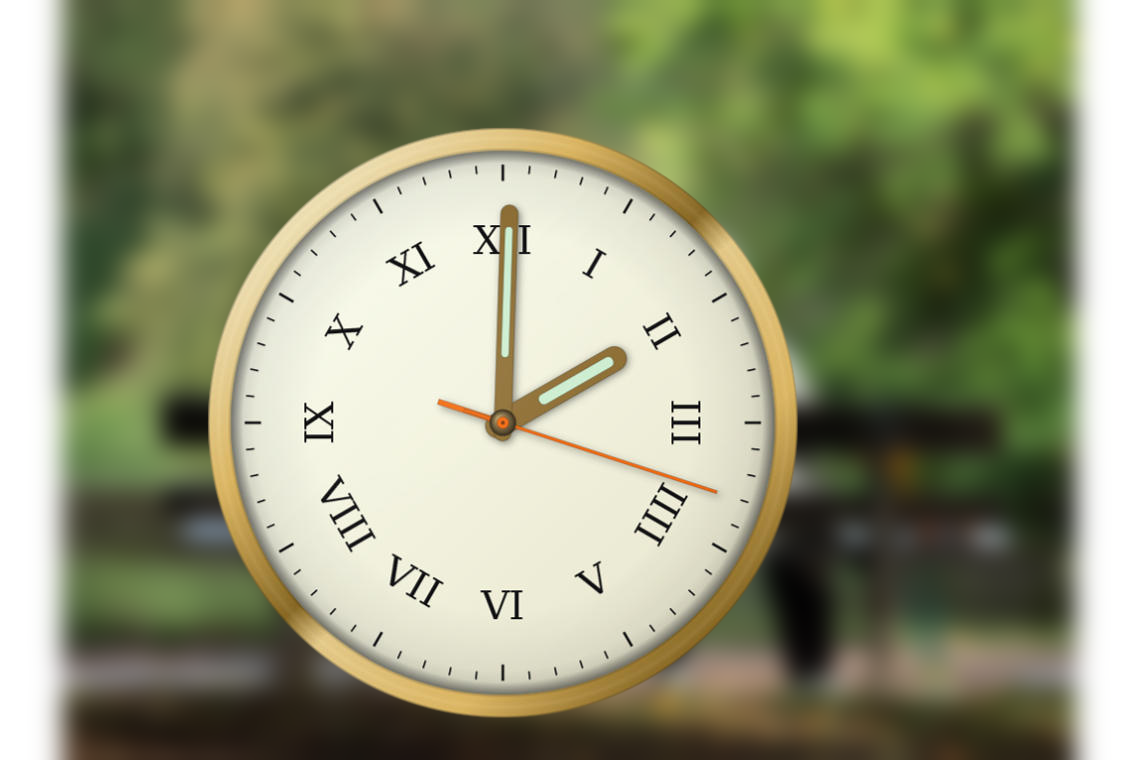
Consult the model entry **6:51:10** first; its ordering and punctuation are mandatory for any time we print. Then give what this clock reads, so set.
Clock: **2:00:18**
